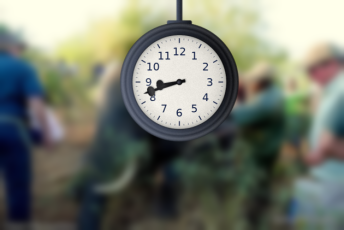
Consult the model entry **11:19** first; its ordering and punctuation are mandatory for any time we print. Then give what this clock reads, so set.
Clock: **8:42**
